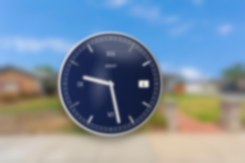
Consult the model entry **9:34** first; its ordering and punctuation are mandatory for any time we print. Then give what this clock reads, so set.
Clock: **9:28**
